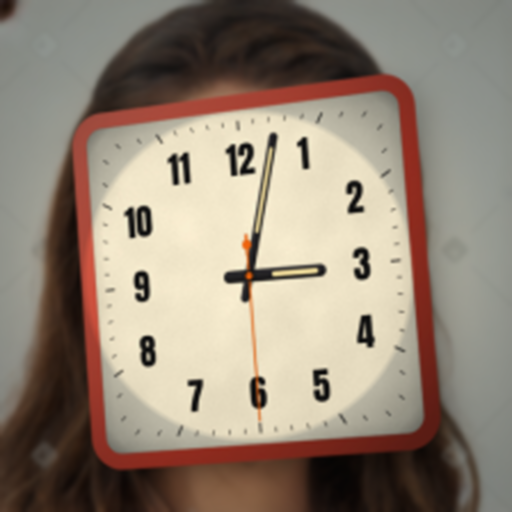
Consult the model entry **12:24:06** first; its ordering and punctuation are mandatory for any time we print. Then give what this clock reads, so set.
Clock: **3:02:30**
